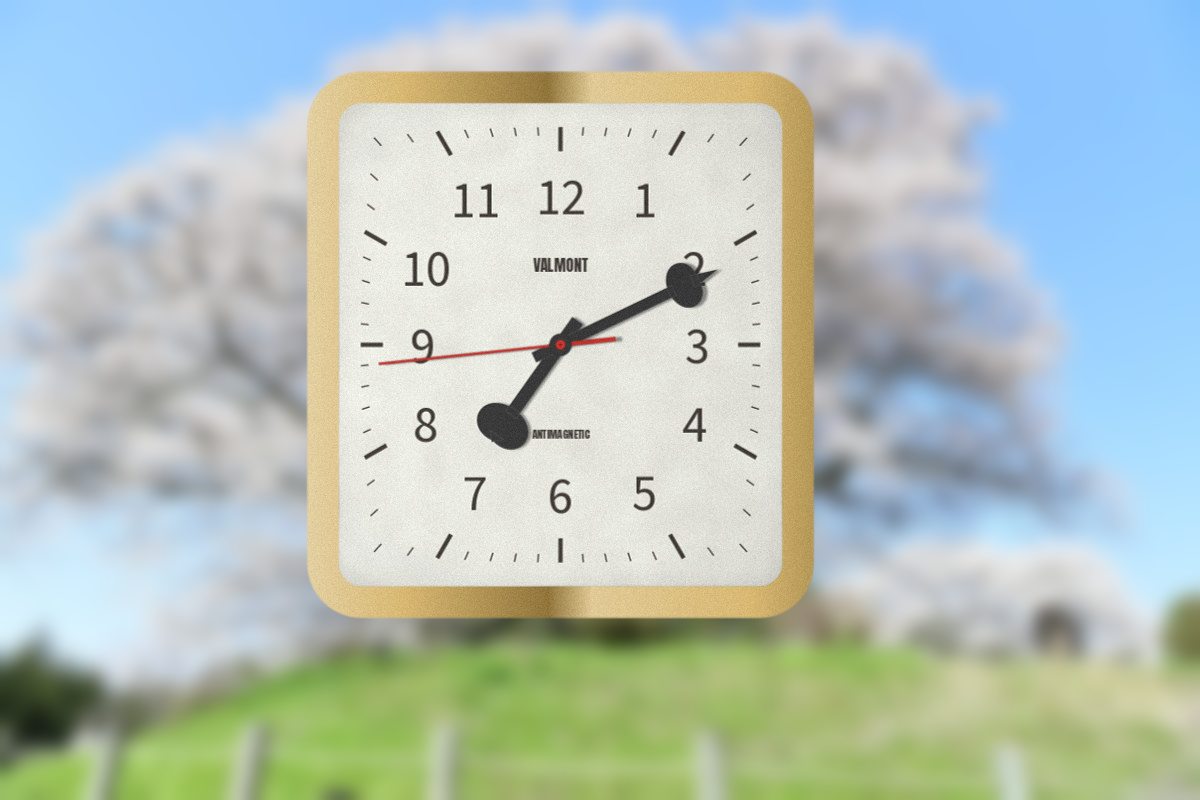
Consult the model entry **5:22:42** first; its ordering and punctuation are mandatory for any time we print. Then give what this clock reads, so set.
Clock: **7:10:44**
